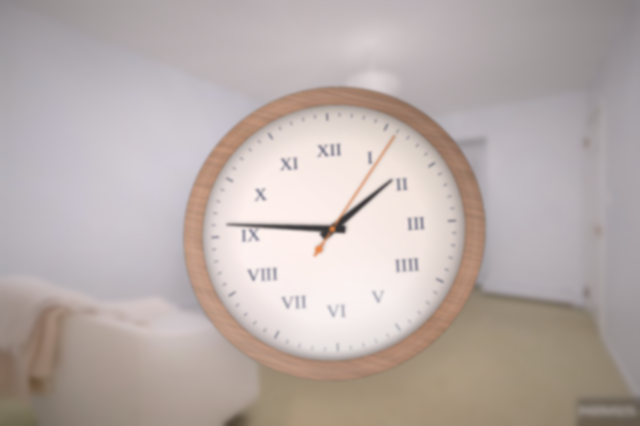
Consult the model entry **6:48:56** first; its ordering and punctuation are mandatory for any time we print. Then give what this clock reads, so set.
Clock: **1:46:06**
